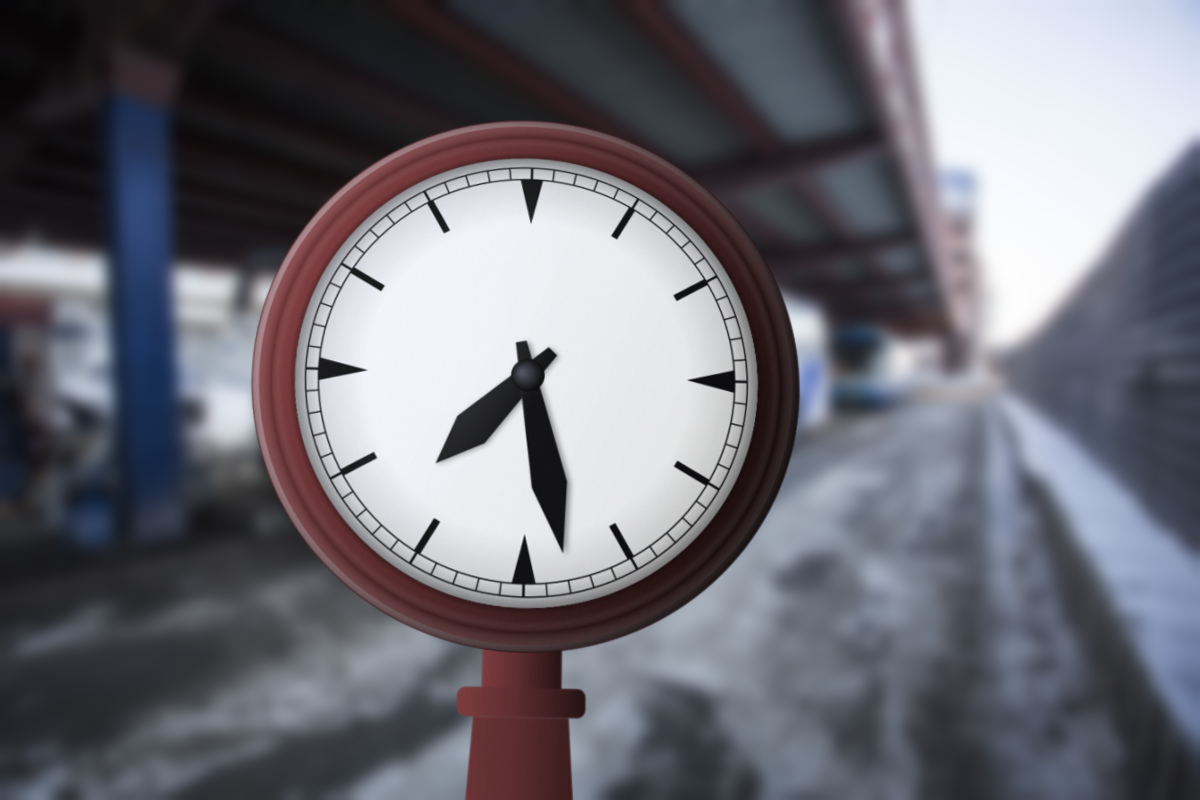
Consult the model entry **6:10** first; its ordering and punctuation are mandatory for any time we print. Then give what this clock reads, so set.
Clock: **7:28**
